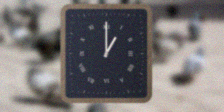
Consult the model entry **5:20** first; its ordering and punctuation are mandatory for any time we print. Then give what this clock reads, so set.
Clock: **1:00**
